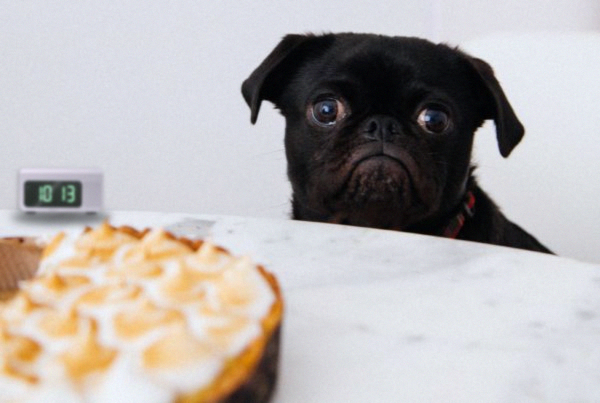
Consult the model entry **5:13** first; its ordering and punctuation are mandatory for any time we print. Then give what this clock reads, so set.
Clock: **10:13**
